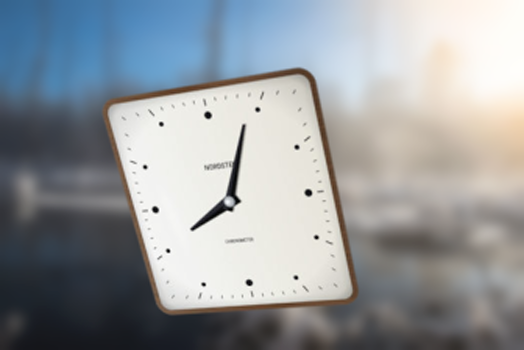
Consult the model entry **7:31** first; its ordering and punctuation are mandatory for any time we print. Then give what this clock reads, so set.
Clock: **8:04**
